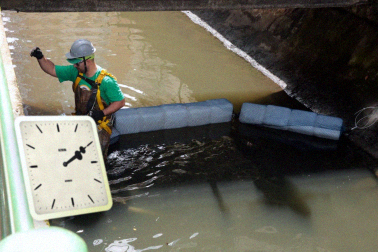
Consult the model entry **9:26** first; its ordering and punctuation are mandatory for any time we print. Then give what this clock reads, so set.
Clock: **2:10**
